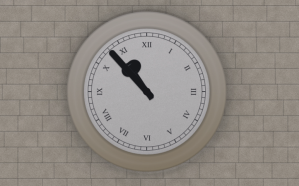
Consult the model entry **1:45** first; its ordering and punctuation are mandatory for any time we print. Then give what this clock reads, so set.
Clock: **10:53**
